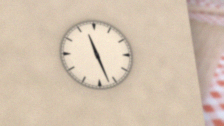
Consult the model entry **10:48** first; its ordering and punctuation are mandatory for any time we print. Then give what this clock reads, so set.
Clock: **11:27**
